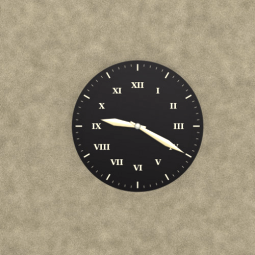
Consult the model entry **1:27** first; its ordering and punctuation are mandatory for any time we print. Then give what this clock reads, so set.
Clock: **9:20**
